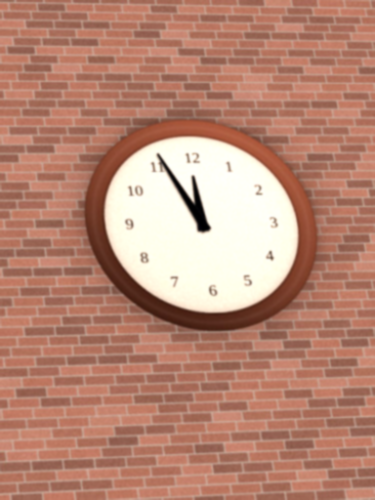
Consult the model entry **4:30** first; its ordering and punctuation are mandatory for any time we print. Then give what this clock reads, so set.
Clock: **11:56**
